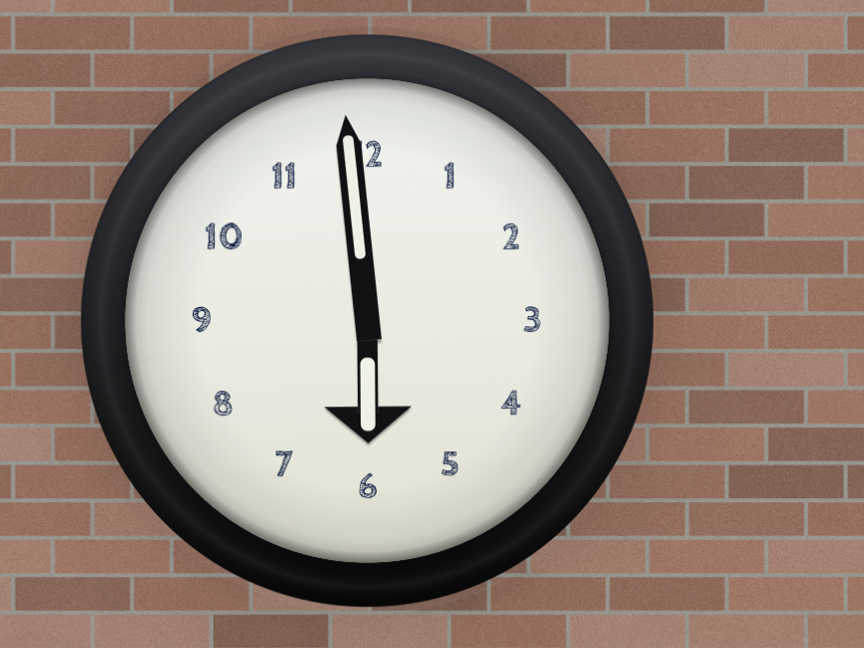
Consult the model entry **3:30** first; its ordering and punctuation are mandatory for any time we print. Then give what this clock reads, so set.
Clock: **5:59**
